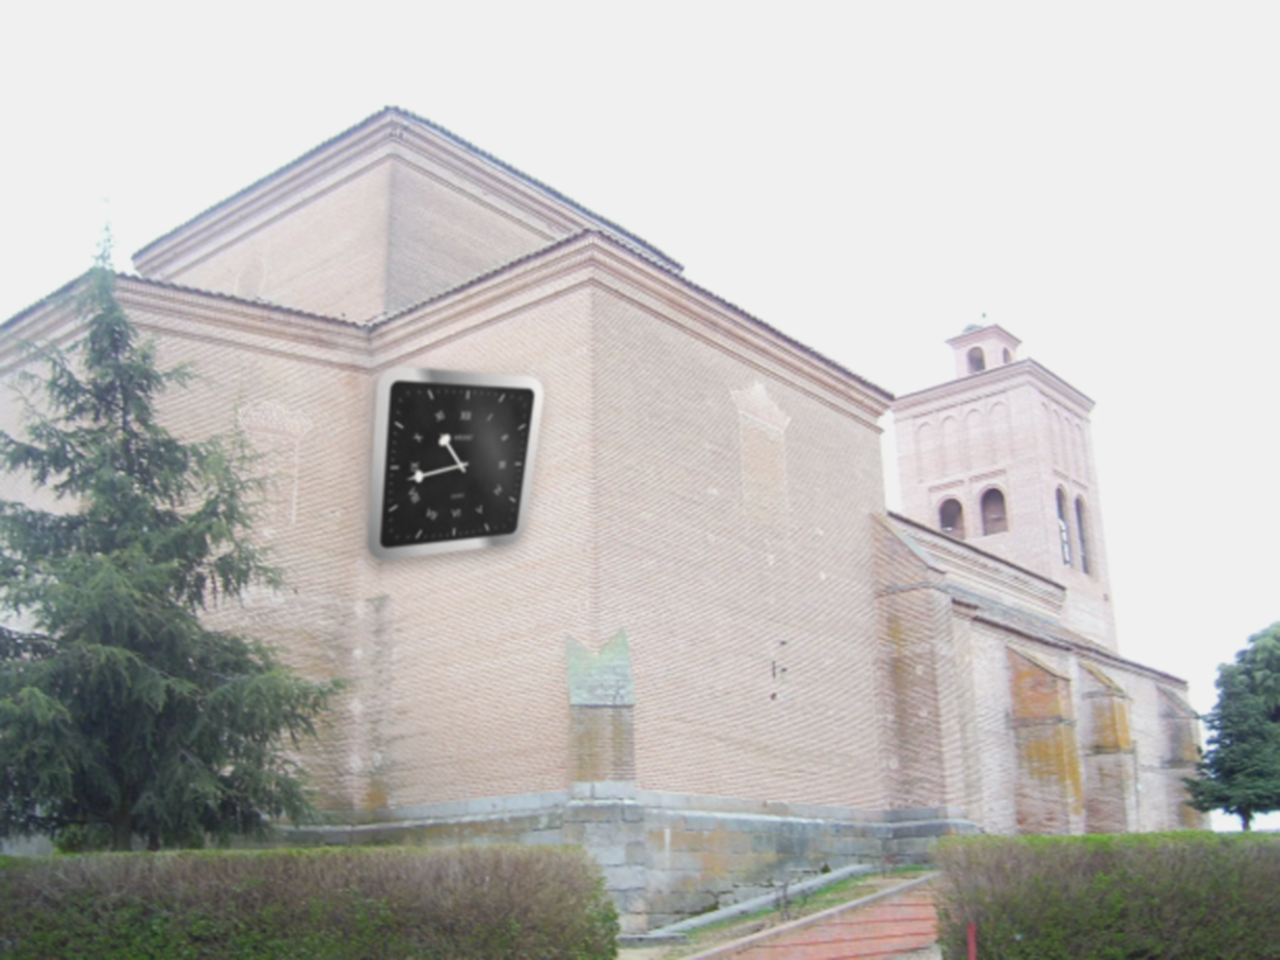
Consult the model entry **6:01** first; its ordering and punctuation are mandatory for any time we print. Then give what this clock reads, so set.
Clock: **10:43**
